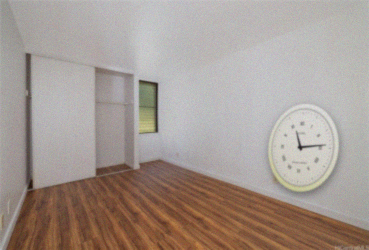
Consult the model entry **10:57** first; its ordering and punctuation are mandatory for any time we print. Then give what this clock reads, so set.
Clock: **11:14**
